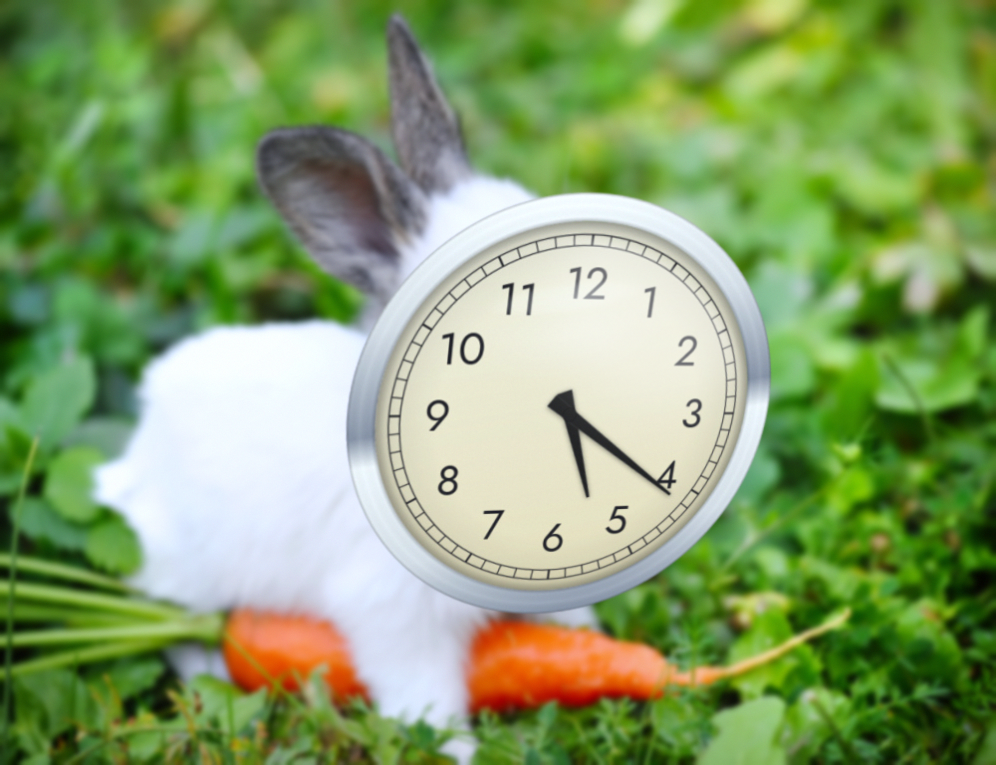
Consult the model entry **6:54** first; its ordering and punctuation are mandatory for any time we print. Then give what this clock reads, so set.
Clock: **5:21**
